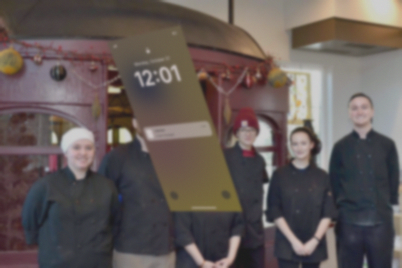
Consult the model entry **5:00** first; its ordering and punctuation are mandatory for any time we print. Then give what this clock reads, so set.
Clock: **12:01**
